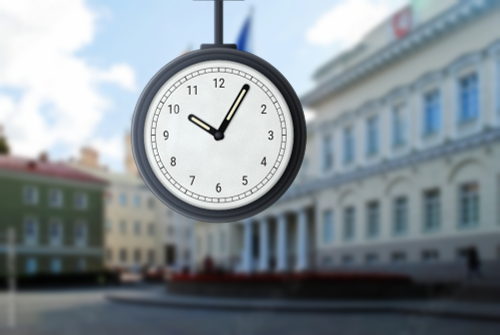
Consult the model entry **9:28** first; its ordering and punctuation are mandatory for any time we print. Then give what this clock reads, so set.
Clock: **10:05**
